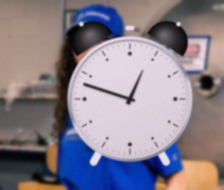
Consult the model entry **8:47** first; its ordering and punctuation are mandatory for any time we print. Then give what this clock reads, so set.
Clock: **12:48**
